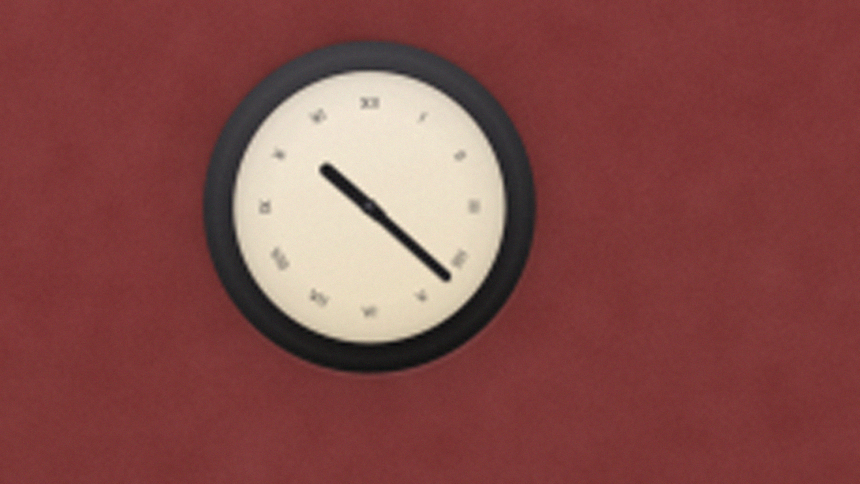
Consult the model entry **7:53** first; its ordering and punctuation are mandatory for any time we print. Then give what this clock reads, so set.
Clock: **10:22**
